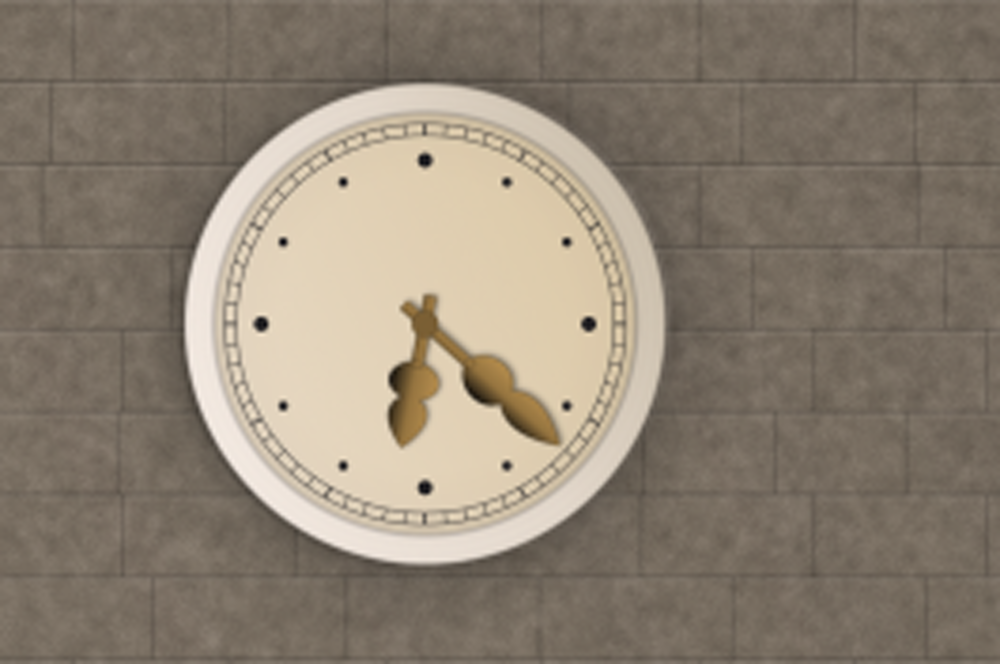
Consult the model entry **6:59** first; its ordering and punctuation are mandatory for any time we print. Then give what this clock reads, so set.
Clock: **6:22**
